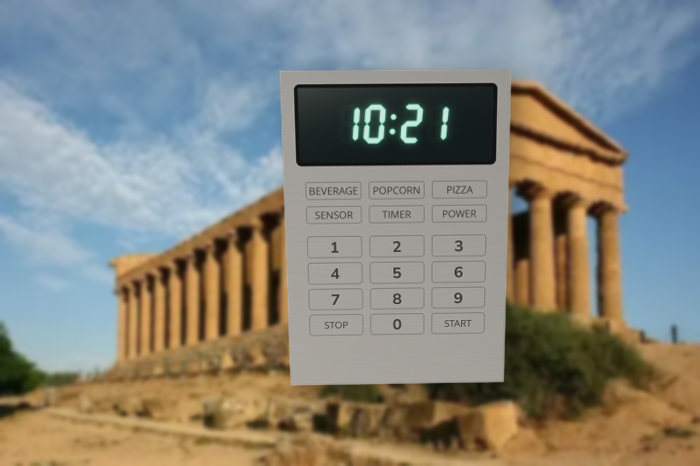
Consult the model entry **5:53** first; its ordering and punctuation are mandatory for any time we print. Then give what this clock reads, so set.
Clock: **10:21**
